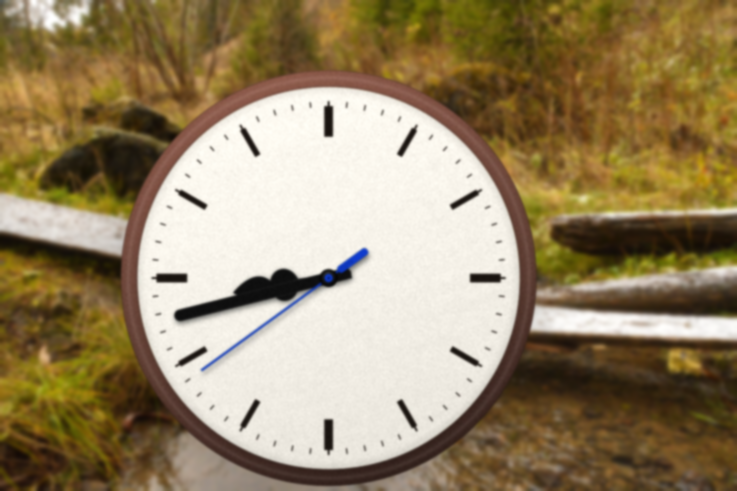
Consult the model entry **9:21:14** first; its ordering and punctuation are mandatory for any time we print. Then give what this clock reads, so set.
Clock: **8:42:39**
